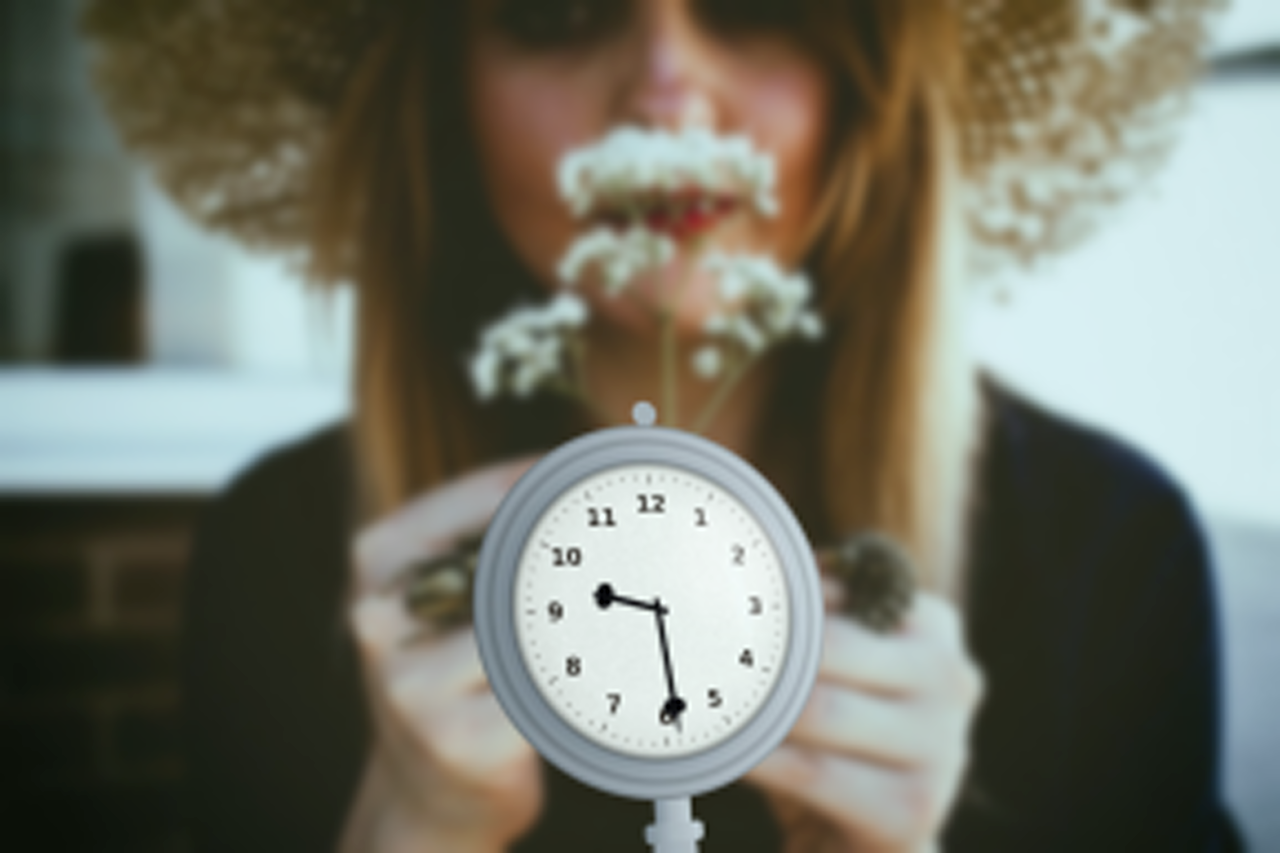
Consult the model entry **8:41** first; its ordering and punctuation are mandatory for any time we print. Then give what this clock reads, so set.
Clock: **9:29**
